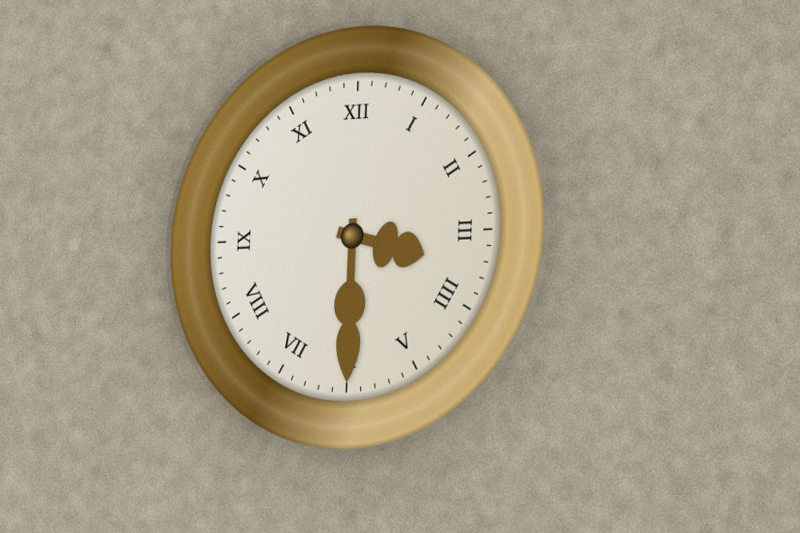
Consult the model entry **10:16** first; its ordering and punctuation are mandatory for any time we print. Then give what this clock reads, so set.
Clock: **3:30**
